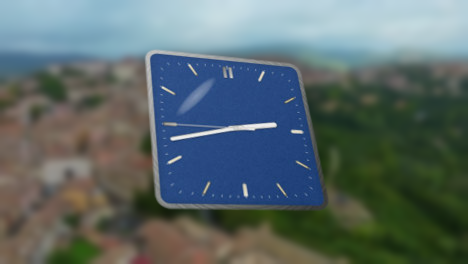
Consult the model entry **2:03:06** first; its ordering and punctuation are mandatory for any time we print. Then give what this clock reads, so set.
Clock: **2:42:45**
